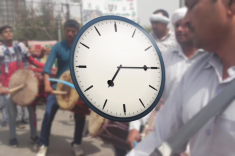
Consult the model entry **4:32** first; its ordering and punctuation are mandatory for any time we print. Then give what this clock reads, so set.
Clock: **7:15**
